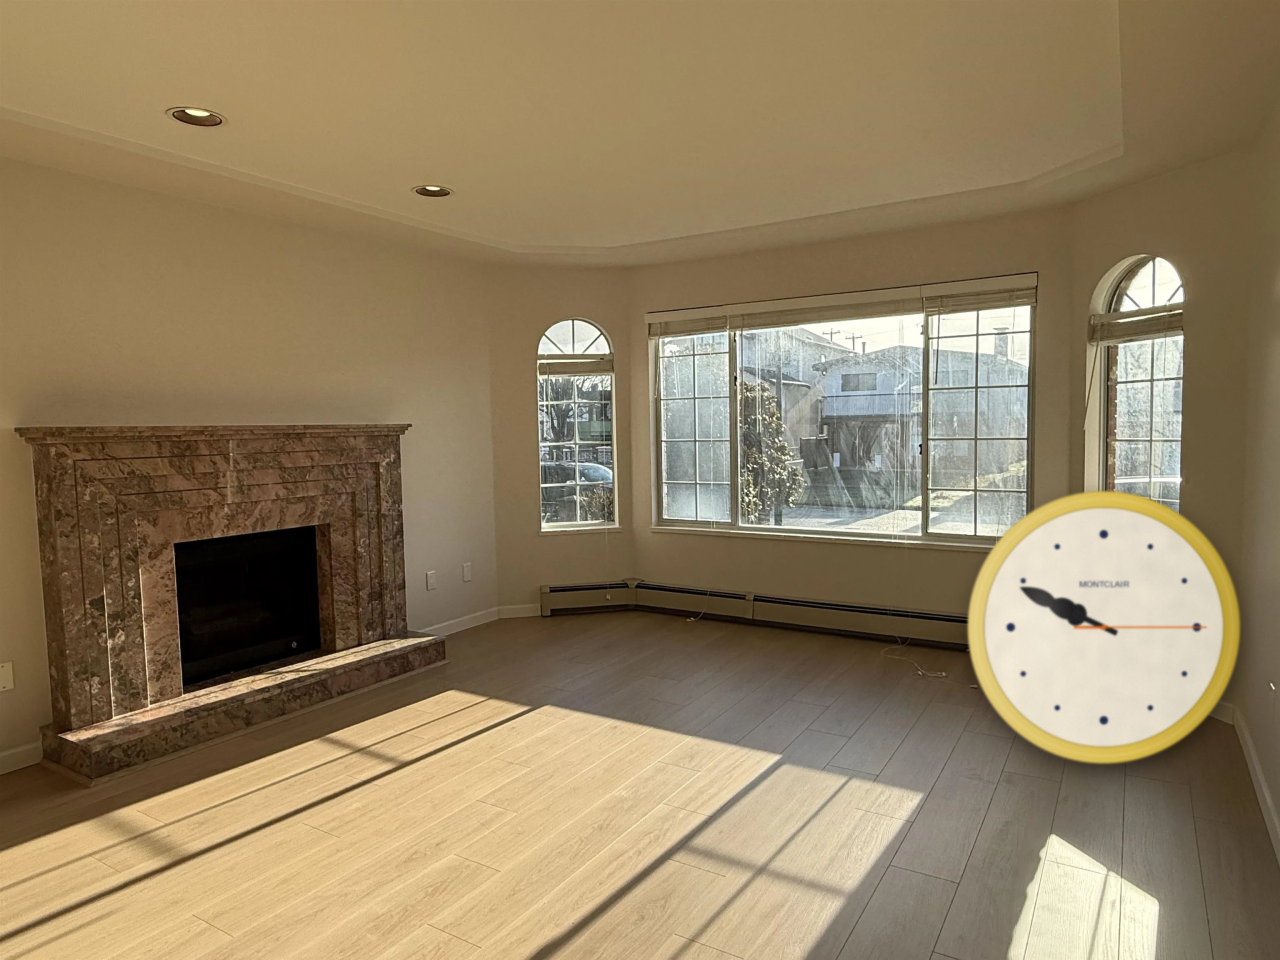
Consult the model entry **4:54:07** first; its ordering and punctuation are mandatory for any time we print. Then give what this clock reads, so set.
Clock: **9:49:15**
